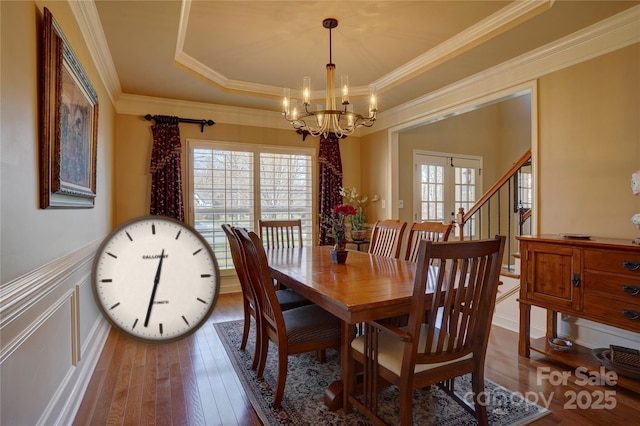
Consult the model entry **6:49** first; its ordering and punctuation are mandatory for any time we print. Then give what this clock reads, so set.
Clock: **12:33**
